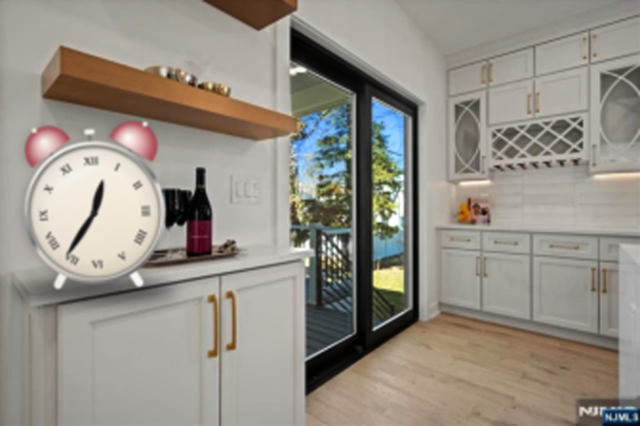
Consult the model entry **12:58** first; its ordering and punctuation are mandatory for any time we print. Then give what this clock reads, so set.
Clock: **12:36**
